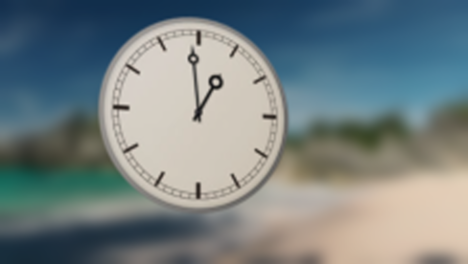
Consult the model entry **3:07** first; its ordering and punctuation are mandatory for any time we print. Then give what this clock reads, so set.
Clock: **12:59**
